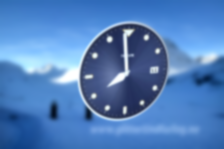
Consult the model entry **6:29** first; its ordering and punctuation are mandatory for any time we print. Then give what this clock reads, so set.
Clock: **7:59**
